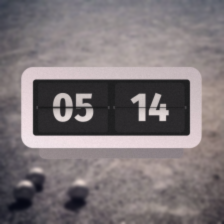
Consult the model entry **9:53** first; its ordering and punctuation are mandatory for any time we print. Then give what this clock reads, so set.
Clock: **5:14**
